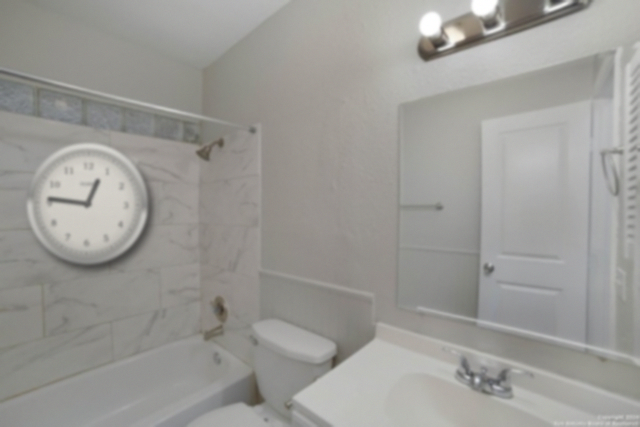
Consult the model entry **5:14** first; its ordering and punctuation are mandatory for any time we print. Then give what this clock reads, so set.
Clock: **12:46**
